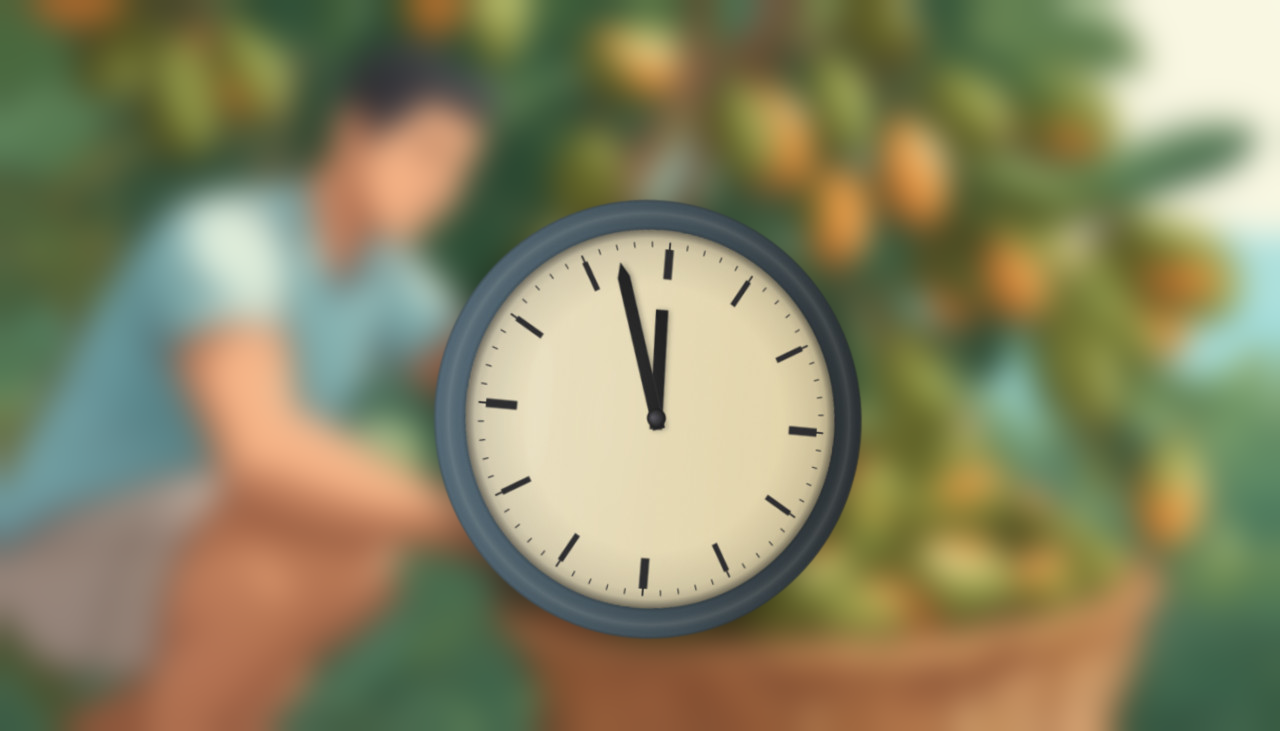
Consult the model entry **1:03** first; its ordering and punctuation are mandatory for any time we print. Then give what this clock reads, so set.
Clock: **11:57**
